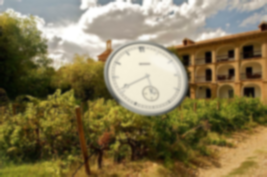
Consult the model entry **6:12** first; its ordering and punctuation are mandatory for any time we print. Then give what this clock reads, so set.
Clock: **5:41**
